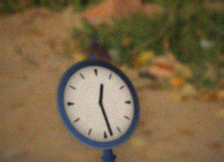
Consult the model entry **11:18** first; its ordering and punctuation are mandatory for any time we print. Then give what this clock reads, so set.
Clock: **12:28**
